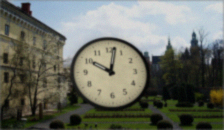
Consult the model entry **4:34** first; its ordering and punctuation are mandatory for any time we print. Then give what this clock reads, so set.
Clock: **10:02**
